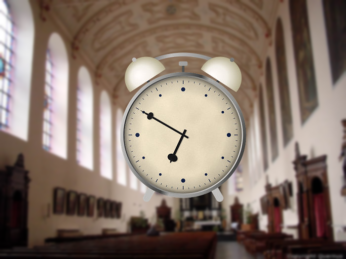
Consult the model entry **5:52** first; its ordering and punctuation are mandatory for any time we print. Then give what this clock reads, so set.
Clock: **6:50**
